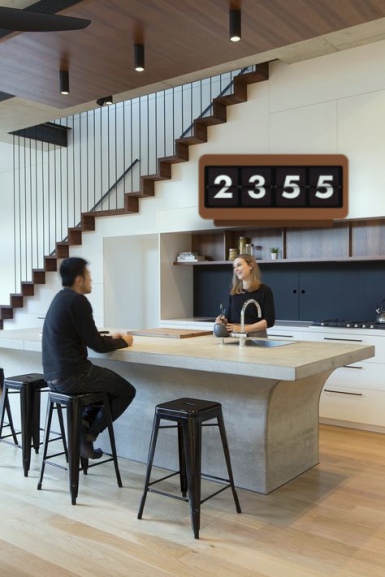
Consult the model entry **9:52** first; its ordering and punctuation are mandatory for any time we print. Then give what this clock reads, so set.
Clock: **23:55**
